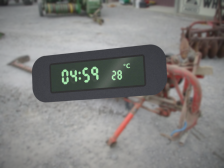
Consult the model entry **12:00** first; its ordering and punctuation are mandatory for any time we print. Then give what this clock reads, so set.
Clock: **4:59**
